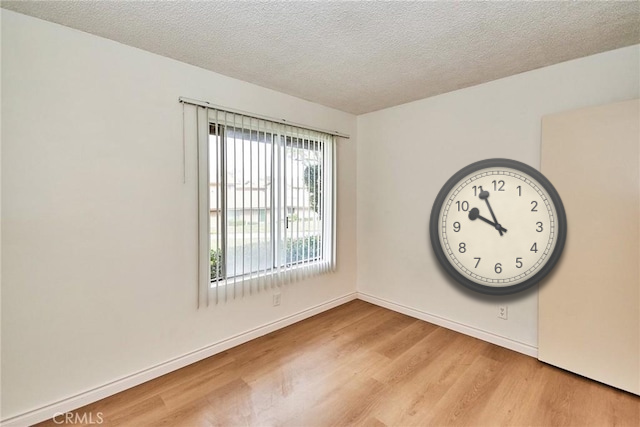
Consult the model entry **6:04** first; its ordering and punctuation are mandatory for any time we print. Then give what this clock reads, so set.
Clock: **9:56**
